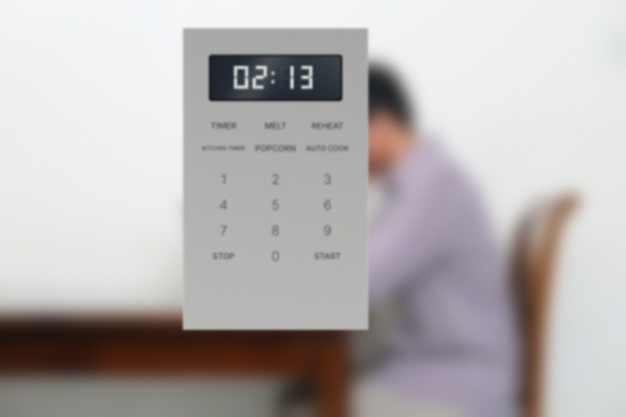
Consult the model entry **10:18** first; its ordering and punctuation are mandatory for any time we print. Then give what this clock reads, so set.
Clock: **2:13**
